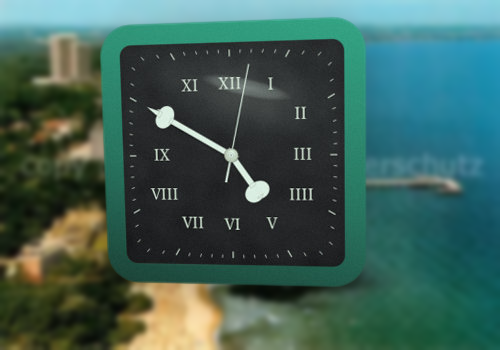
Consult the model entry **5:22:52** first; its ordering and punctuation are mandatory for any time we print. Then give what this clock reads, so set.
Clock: **4:50:02**
